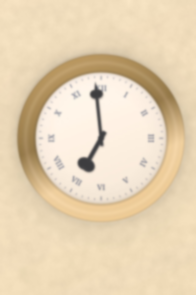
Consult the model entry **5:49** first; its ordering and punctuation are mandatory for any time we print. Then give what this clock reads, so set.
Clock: **6:59**
